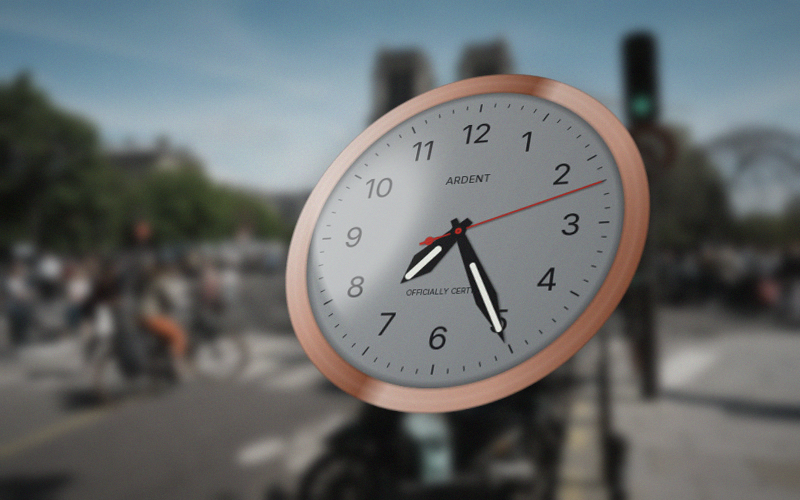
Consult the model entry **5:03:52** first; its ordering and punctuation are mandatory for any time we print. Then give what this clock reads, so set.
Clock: **7:25:12**
